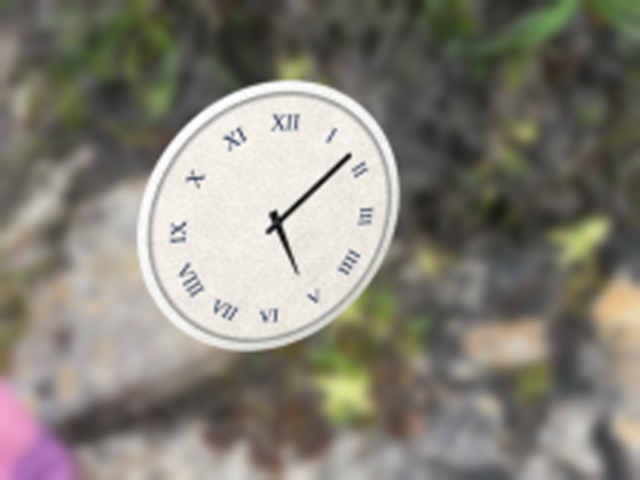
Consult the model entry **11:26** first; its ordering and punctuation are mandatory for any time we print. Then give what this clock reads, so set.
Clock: **5:08**
